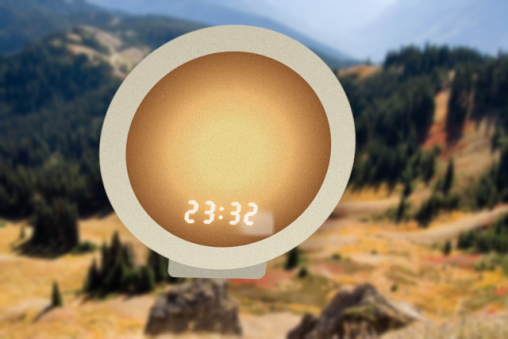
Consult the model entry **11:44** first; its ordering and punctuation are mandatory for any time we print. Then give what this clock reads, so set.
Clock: **23:32**
